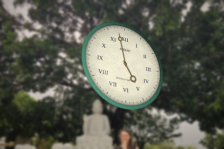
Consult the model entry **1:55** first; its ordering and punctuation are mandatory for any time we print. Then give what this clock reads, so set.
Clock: **4:58**
